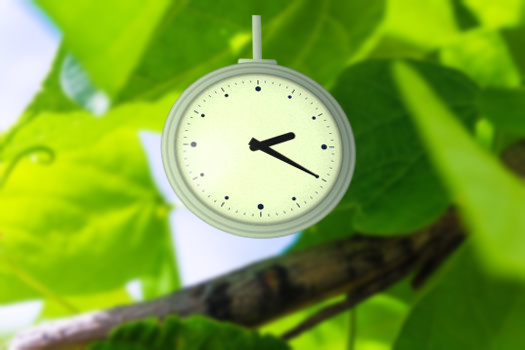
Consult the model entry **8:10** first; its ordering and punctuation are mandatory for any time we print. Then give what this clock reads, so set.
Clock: **2:20**
